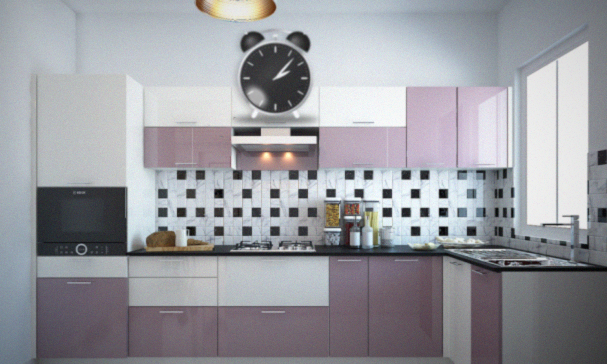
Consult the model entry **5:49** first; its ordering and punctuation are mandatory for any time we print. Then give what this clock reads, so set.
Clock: **2:07**
